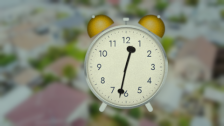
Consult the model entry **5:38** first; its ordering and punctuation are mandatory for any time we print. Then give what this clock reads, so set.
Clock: **12:32**
